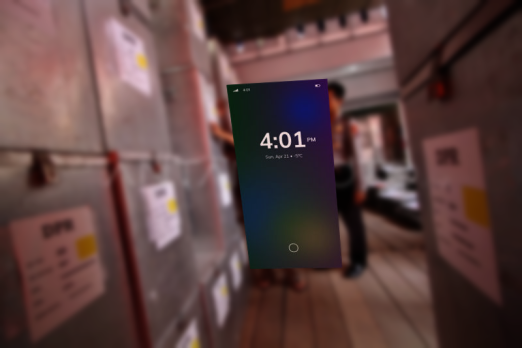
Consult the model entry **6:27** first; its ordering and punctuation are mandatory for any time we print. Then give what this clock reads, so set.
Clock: **4:01**
